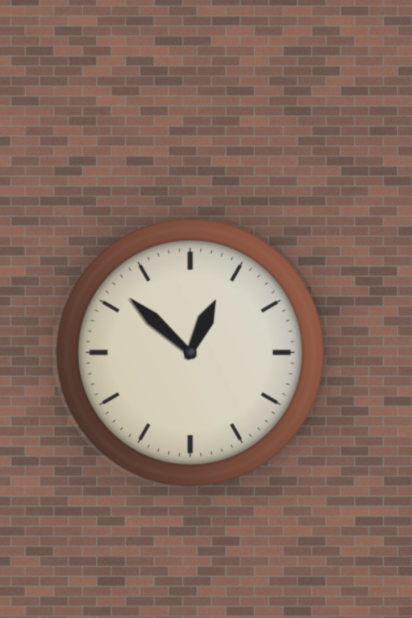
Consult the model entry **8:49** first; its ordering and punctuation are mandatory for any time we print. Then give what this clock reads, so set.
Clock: **12:52**
